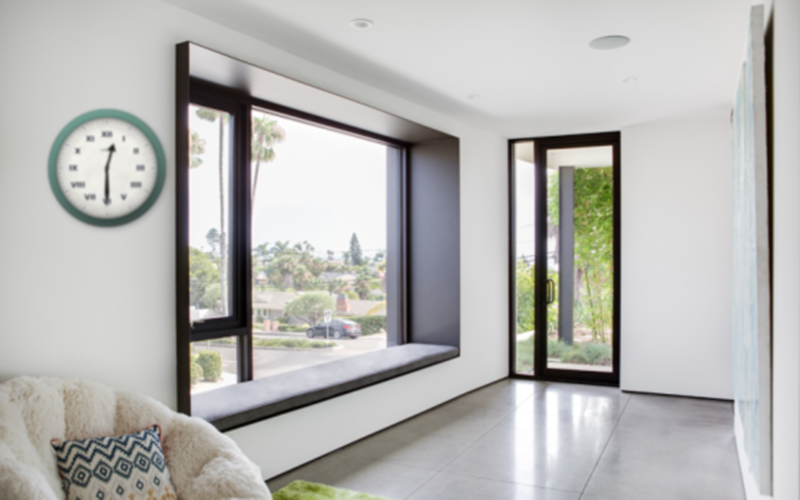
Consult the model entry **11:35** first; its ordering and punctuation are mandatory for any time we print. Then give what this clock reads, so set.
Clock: **12:30**
